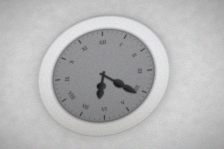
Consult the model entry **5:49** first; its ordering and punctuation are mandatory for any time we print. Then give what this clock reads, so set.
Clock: **6:21**
